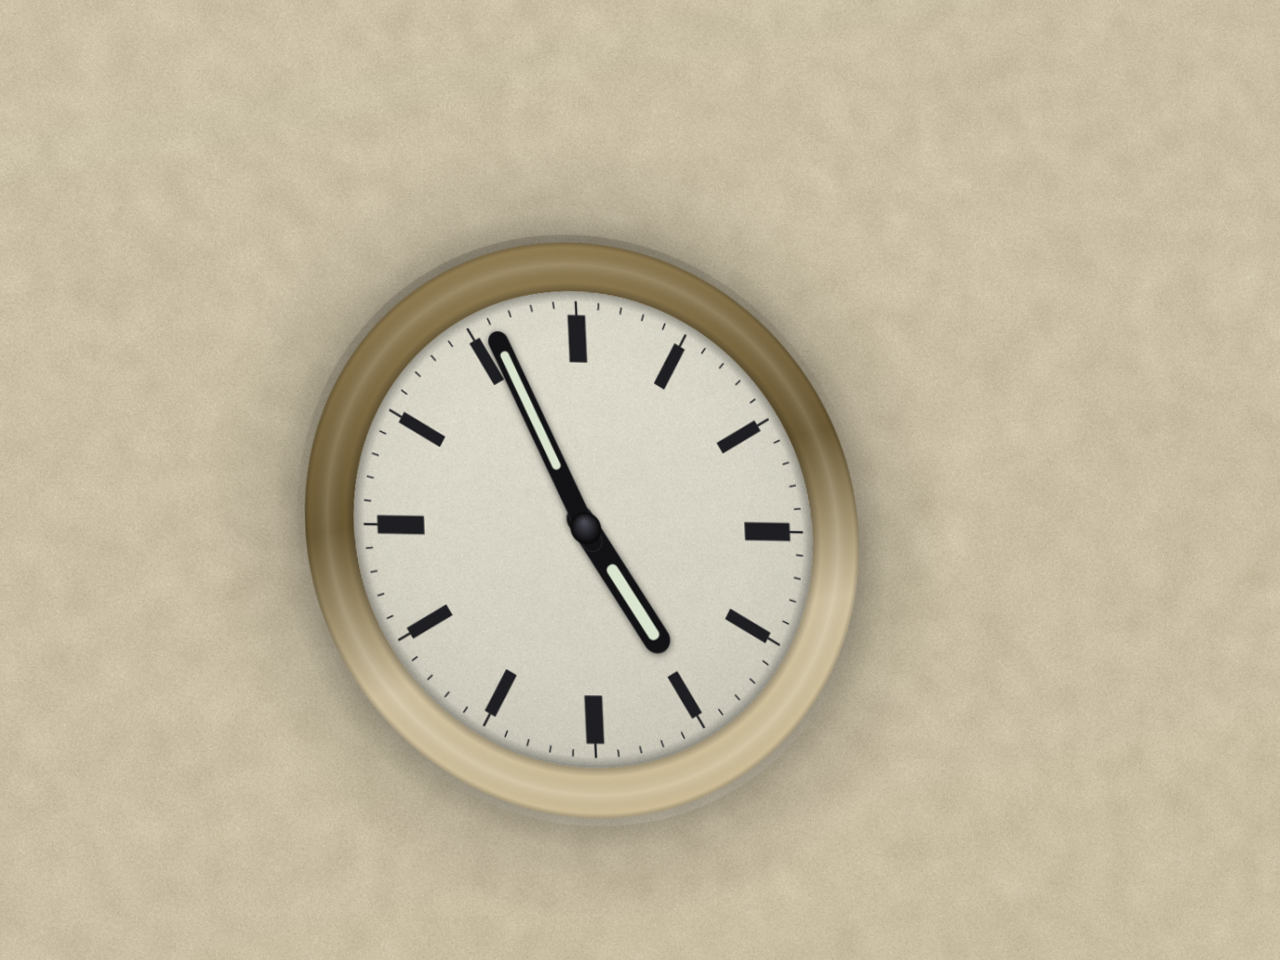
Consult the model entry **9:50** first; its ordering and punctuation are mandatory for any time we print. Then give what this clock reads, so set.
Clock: **4:56**
